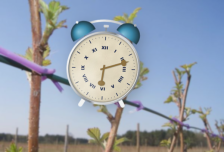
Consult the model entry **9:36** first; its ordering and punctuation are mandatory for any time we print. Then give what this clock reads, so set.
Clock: **6:12**
